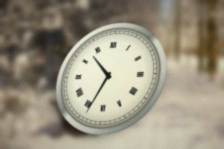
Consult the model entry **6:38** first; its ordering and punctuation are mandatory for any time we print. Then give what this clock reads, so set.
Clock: **10:34**
